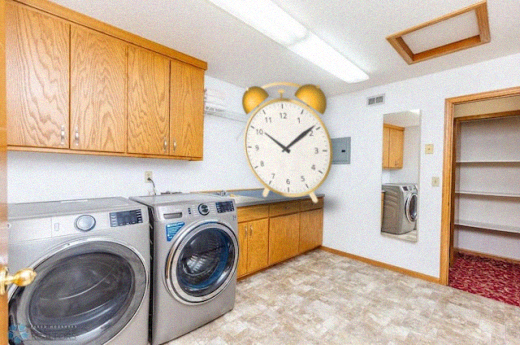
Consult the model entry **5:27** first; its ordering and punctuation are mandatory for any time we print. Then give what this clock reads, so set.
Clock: **10:09**
